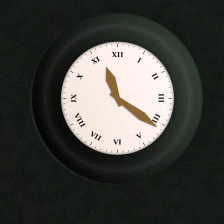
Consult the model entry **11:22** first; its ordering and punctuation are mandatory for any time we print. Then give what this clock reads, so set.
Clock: **11:21**
